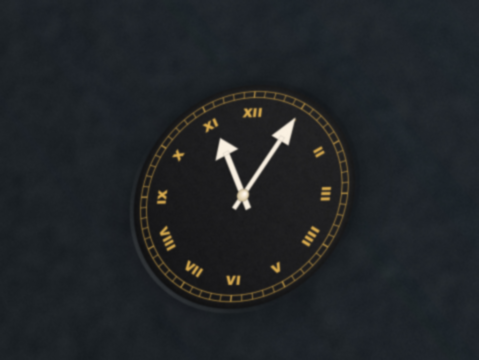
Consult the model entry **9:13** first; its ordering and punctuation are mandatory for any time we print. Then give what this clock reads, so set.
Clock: **11:05**
